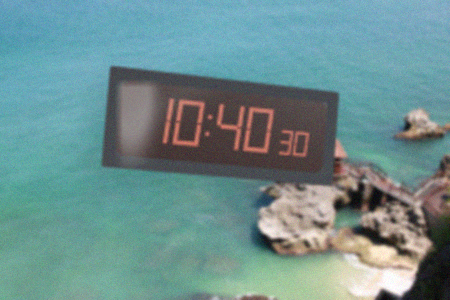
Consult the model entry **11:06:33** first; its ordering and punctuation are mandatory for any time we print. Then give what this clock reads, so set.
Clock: **10:40:30**
